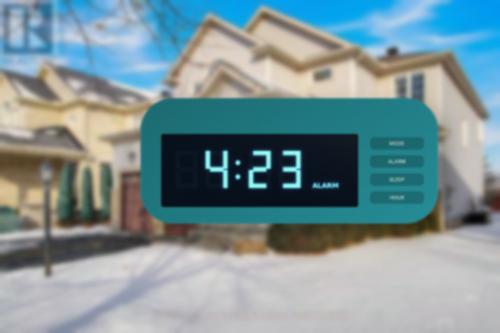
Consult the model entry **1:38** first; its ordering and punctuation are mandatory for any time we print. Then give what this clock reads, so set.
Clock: **4:23**
